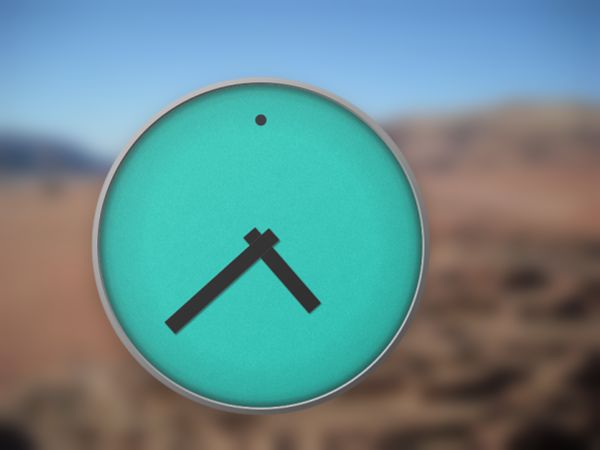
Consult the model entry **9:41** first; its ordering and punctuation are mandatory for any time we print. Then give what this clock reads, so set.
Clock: **4:38**
